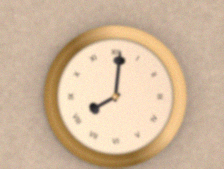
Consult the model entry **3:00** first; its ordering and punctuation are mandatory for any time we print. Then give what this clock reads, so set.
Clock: **8:01**
